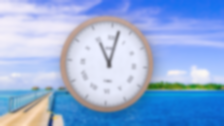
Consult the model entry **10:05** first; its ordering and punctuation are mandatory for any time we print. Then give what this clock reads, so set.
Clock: **11:02**
